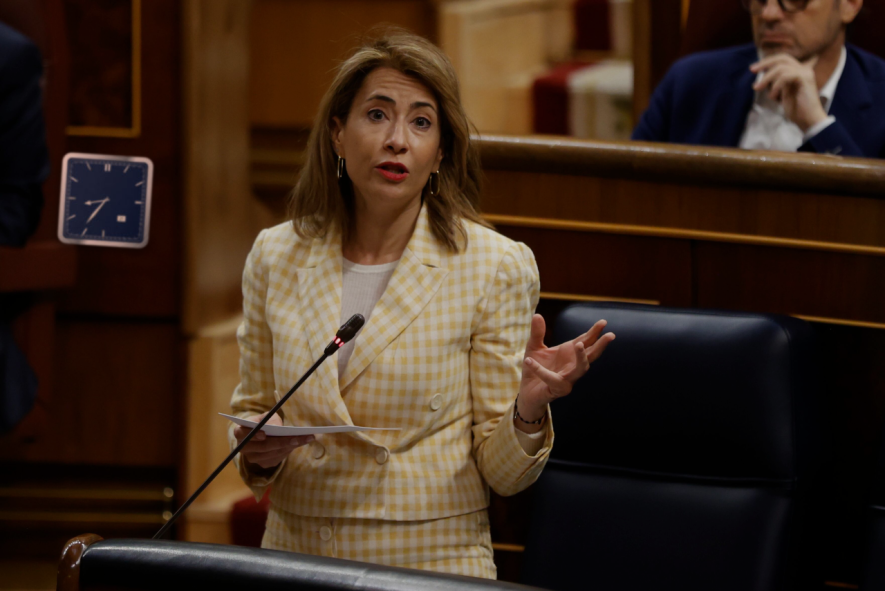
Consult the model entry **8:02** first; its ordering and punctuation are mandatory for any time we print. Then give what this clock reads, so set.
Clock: **8:36**
